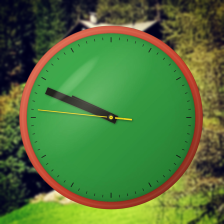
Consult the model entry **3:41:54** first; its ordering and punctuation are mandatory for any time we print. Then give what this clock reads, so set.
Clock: **9:48:46**
